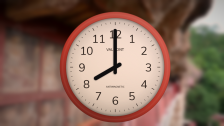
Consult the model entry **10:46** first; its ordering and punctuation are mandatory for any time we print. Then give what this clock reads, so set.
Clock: **8:00**
